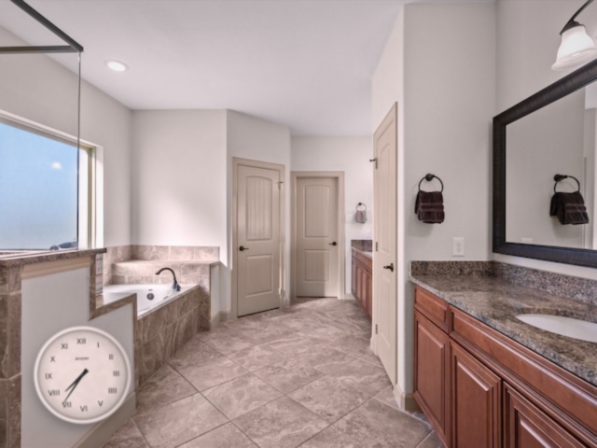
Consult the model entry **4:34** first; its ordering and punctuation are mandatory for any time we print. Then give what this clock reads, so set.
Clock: **7:36**
